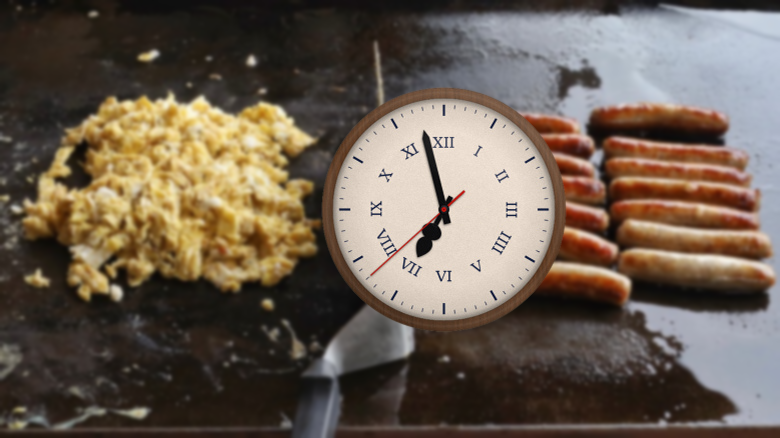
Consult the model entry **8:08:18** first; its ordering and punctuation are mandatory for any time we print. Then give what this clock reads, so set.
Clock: **6:57:38**
